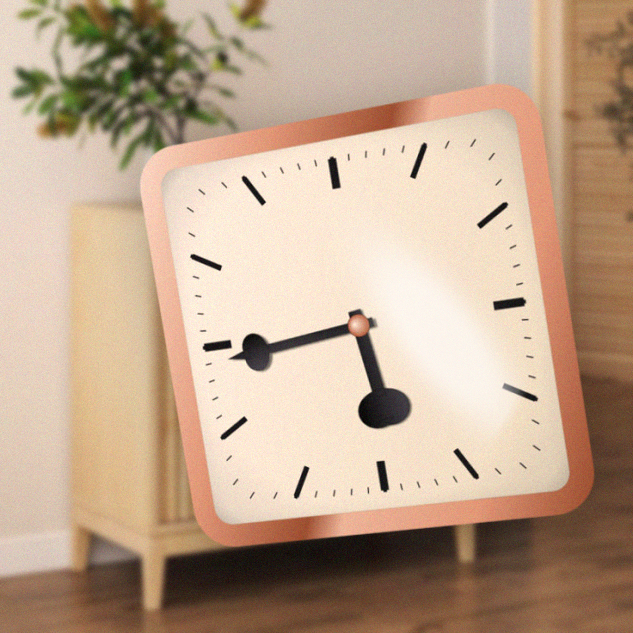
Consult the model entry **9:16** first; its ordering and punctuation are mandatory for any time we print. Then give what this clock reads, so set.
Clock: **5:44**
